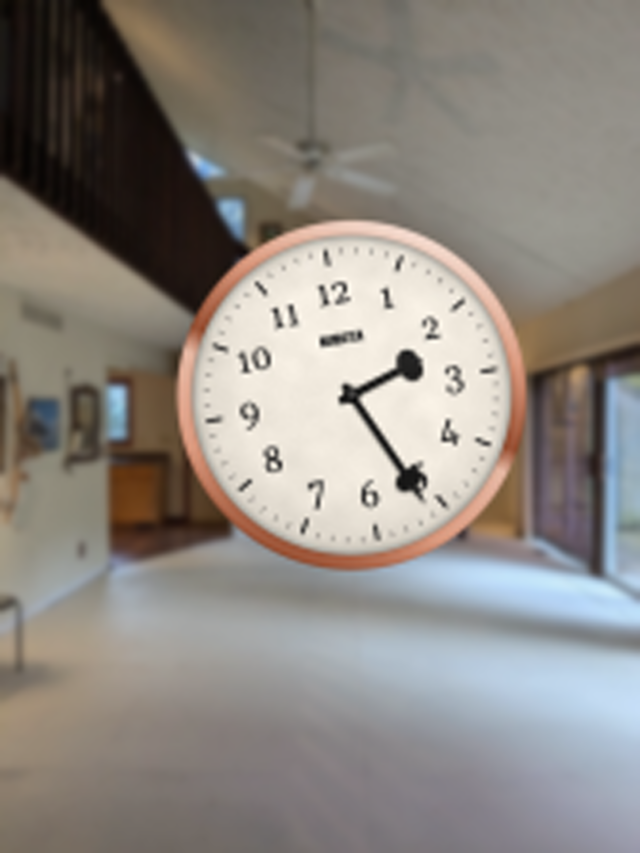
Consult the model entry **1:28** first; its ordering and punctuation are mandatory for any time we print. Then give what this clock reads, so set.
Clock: **2:26**
